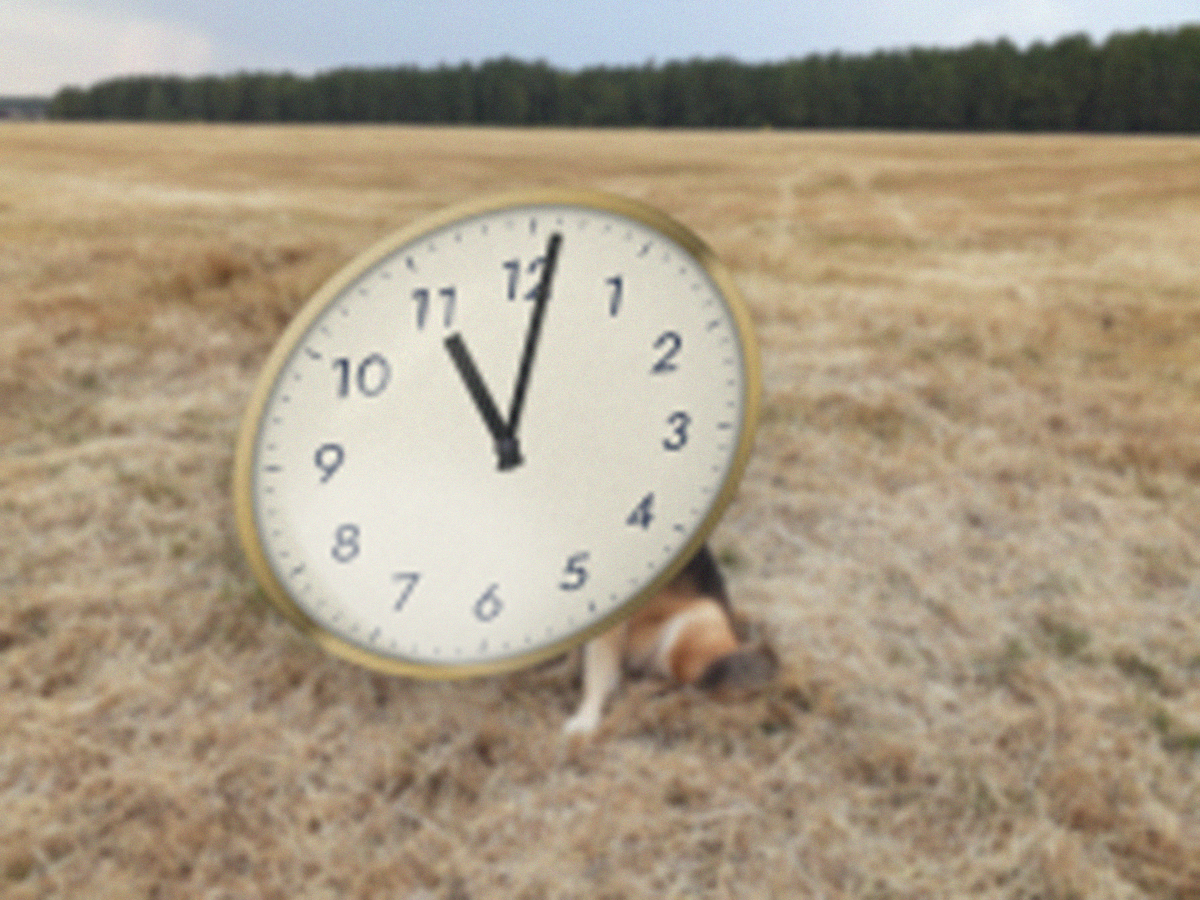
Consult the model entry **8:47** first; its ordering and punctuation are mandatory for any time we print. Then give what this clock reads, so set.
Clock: **11:01**
